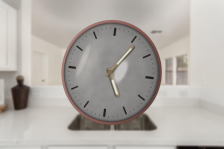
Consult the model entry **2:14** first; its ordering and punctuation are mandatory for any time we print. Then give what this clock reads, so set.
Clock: **5:06**
